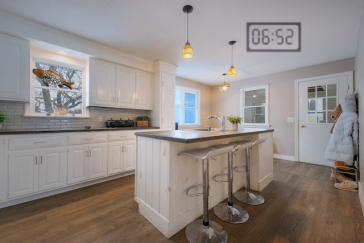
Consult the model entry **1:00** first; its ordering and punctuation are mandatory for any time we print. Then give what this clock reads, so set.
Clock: **6:52**
